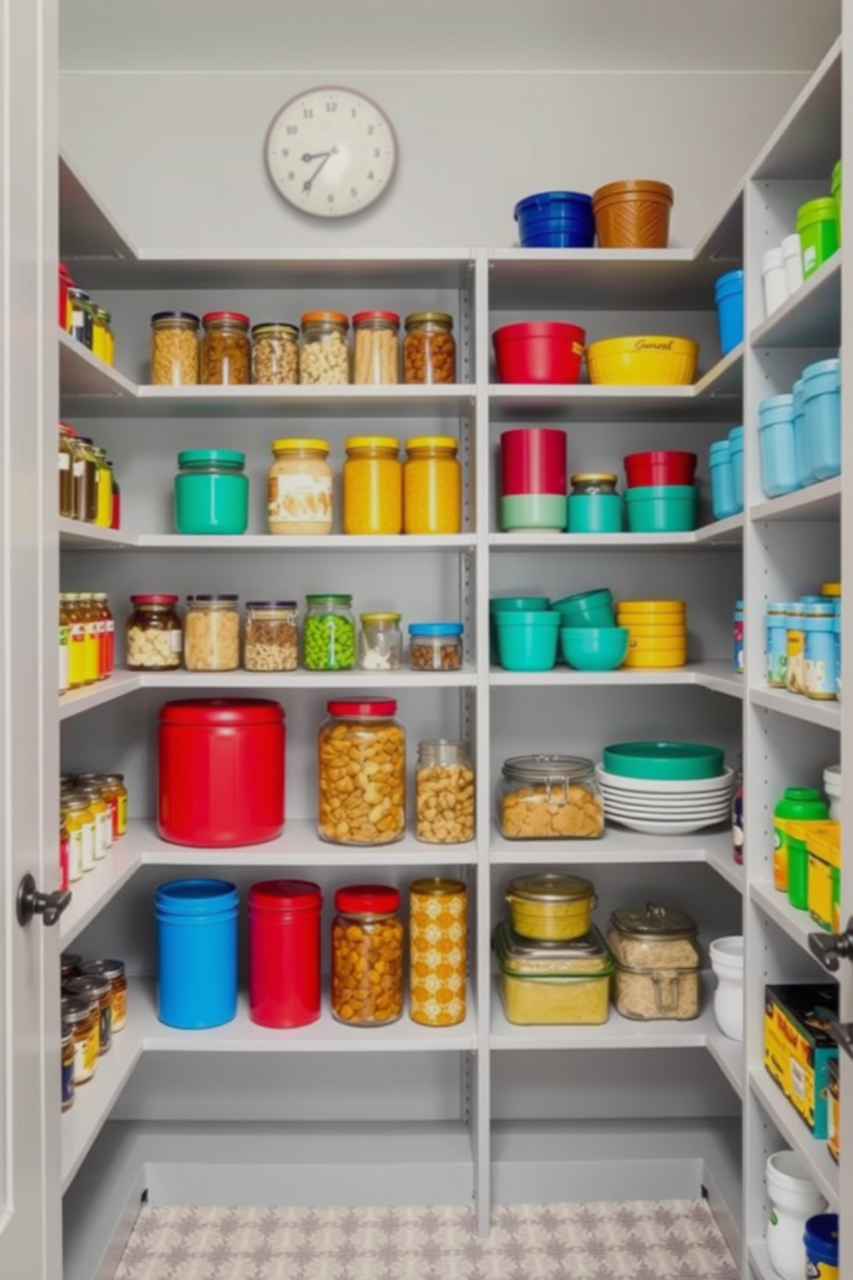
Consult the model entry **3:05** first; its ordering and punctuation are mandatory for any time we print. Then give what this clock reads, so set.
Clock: **8:36**
